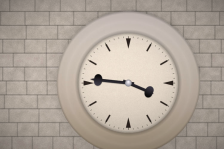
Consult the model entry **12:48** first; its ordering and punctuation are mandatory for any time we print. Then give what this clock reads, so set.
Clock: **3:46**
